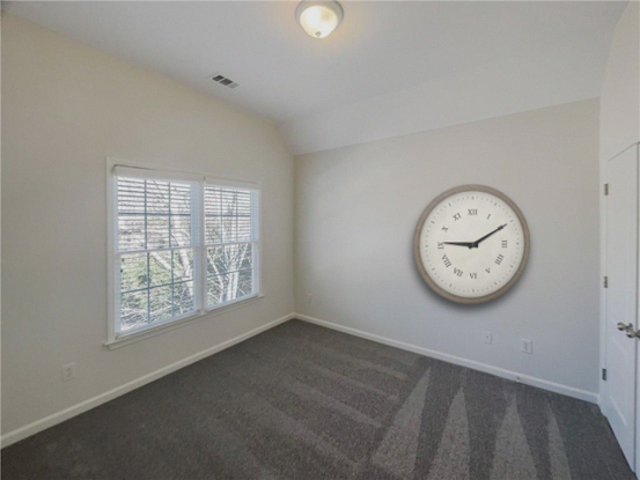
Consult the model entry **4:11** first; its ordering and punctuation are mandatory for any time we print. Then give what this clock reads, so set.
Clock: **9:10**
